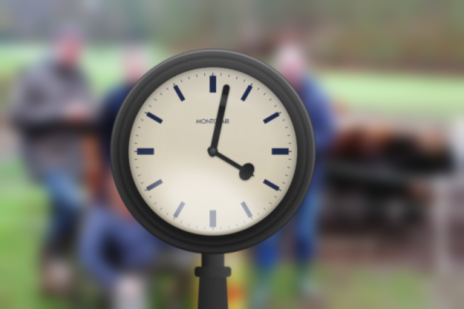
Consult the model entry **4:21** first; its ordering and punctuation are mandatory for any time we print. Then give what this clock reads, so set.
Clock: **4:02**
